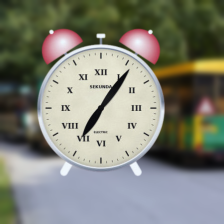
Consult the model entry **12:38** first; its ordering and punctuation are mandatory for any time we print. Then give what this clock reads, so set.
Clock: **7:06**
